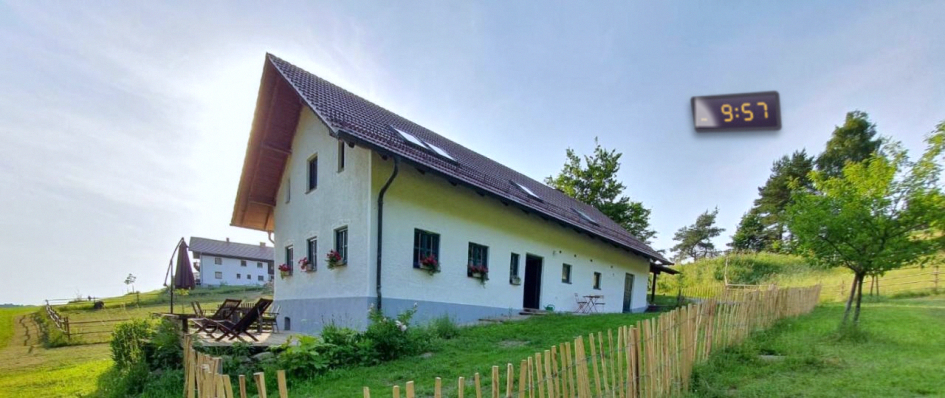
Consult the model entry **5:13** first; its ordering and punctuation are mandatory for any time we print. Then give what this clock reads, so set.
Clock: **9:57**
